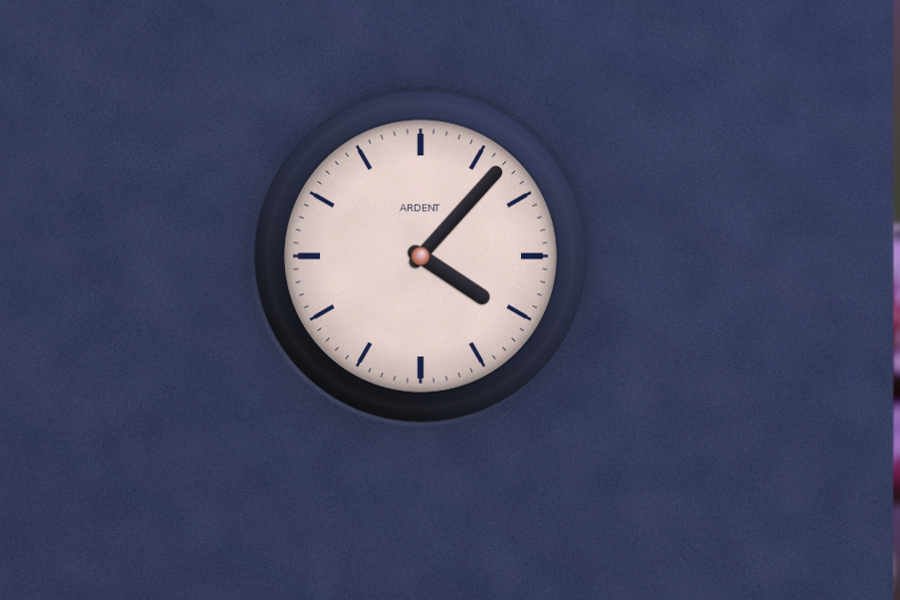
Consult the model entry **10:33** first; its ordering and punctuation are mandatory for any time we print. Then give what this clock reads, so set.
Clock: **4:07**
